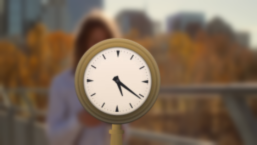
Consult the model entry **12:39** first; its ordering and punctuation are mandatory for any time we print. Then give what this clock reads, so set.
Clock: **5:21**
